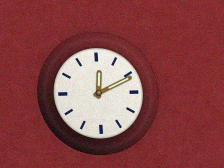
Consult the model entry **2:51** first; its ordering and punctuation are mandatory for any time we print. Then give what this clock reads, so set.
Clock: **12:11**
